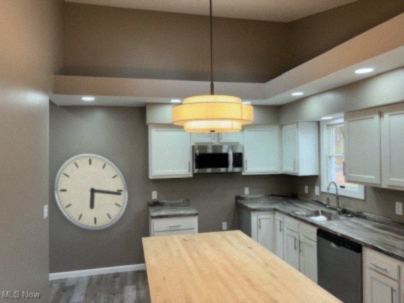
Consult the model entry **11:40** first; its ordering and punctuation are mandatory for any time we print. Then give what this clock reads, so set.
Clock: **6:16**
